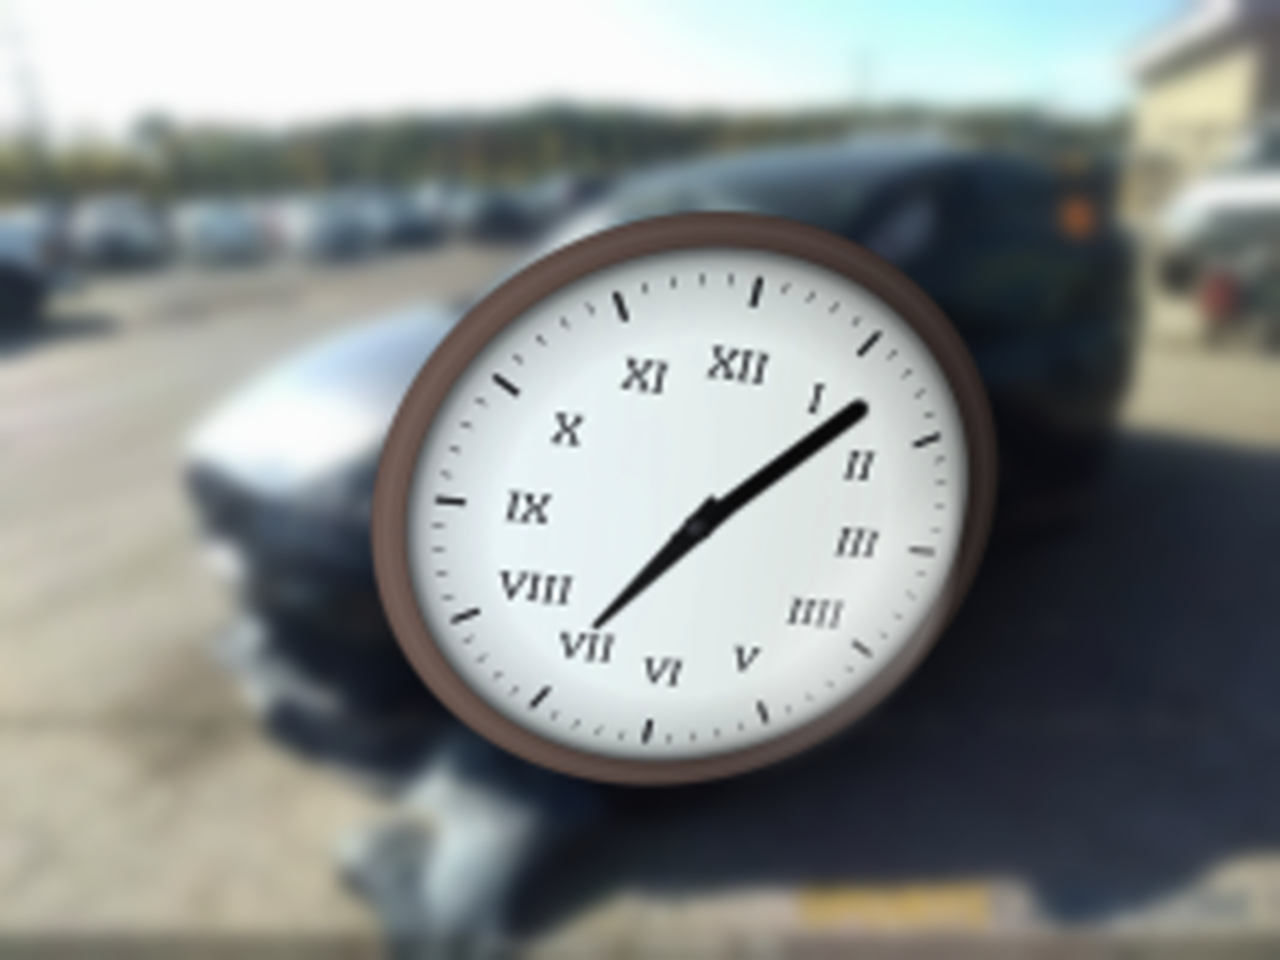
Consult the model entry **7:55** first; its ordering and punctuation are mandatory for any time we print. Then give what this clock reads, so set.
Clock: **7:07**
